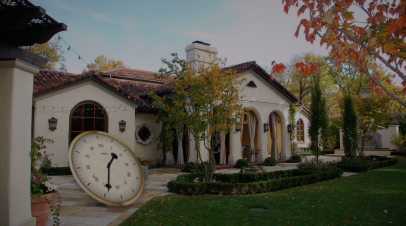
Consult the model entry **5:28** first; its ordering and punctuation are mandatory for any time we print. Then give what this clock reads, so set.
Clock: **1:34**
